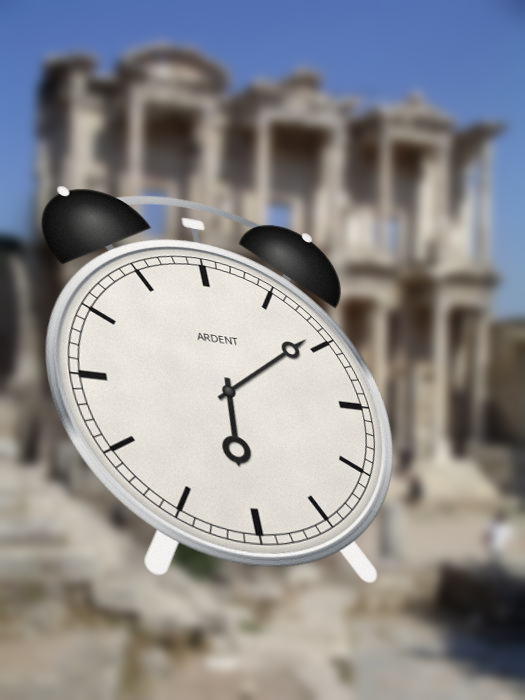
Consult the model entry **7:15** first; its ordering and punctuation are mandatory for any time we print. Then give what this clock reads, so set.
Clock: **6:09**
